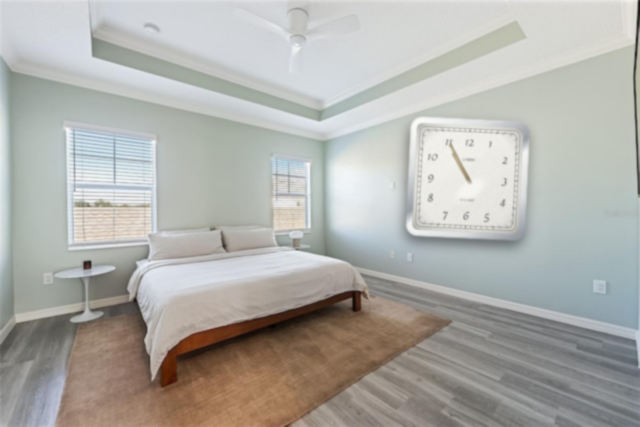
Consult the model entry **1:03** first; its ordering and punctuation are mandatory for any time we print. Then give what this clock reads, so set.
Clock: **10:55**
